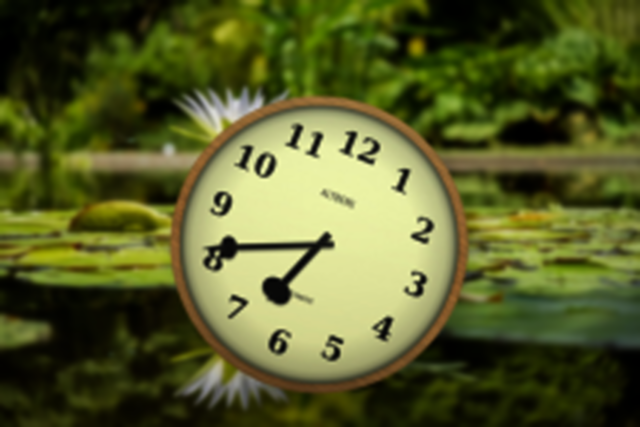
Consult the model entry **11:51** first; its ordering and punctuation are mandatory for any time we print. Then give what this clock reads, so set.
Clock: **6:41**
